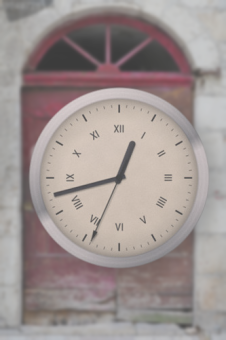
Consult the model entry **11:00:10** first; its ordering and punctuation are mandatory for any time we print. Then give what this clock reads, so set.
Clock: **12:42:34**
